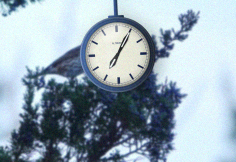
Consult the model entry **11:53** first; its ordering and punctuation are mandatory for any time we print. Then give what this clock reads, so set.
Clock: **7:05**
